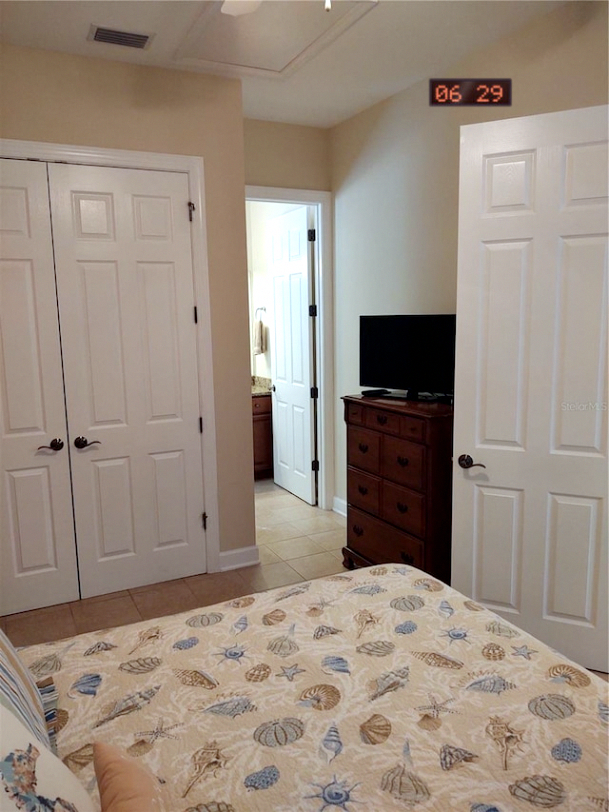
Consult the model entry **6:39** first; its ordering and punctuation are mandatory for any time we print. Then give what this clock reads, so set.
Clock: **6:29**
